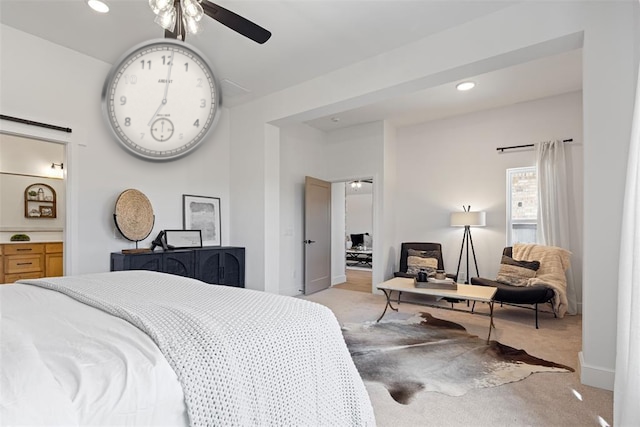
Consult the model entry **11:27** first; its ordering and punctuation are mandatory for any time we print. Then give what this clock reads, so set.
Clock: **7:01**
